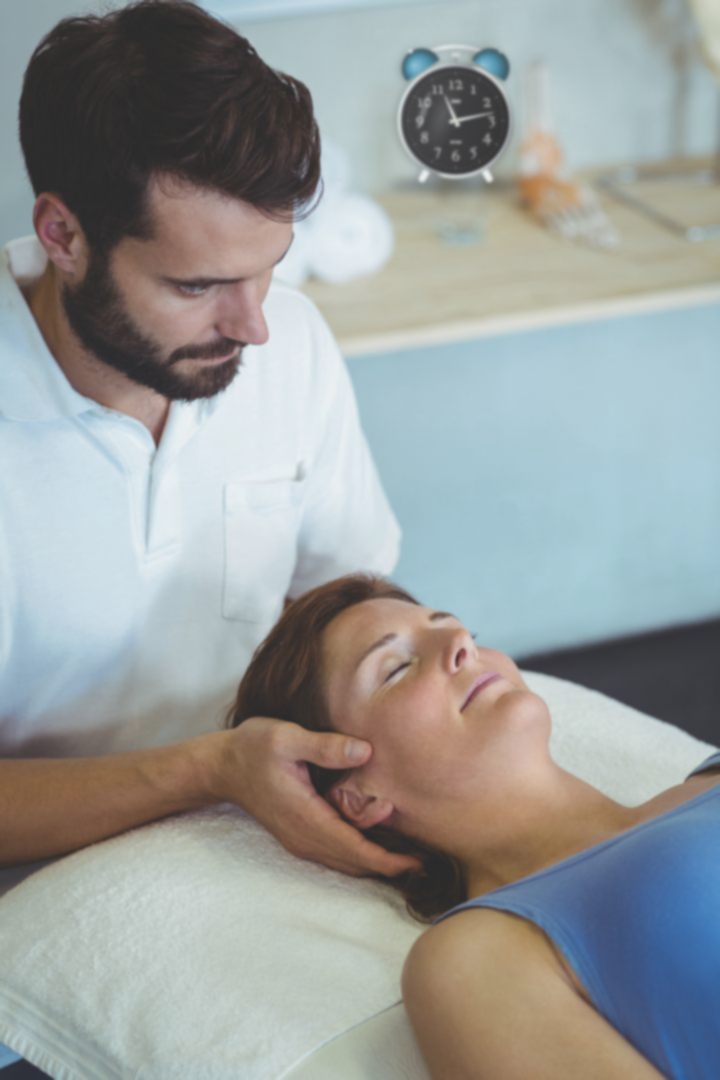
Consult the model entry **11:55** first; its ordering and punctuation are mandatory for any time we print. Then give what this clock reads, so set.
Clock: **11:13**
